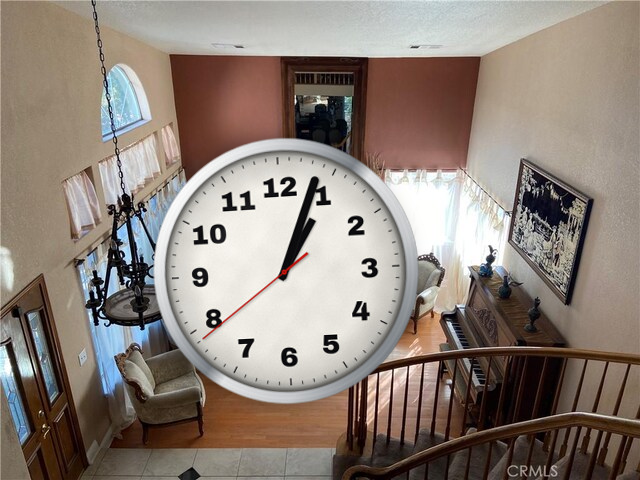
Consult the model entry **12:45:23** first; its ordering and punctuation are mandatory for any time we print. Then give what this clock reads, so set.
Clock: **1:03:39**
